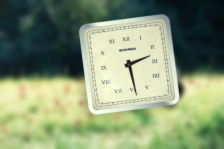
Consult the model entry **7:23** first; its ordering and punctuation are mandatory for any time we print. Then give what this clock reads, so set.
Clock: **2:29**
